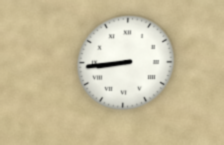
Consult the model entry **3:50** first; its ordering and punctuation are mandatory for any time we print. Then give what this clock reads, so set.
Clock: **8:44**
